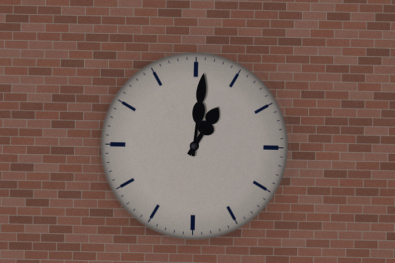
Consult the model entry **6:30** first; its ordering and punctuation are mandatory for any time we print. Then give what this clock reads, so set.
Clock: **1:01**
